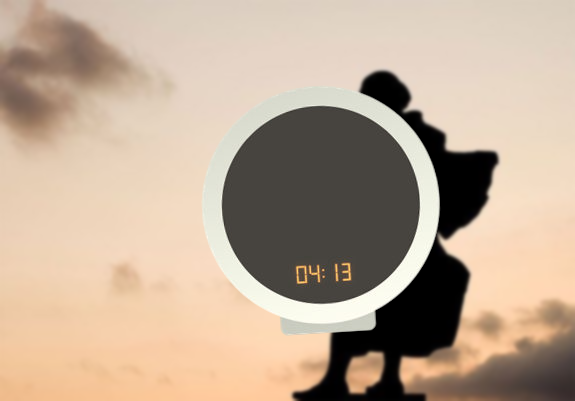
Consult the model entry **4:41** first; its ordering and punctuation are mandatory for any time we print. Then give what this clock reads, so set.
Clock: **4:13**
